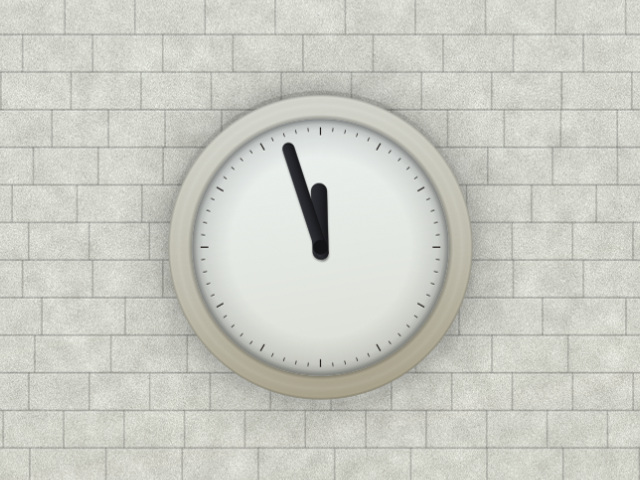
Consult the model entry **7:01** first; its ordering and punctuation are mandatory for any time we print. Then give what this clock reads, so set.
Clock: **11:57**
